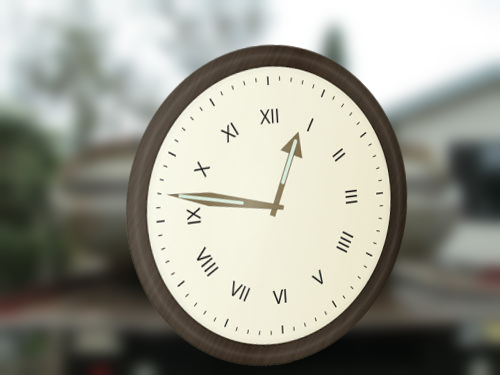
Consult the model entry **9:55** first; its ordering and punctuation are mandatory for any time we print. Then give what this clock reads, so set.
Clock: **12:47**
